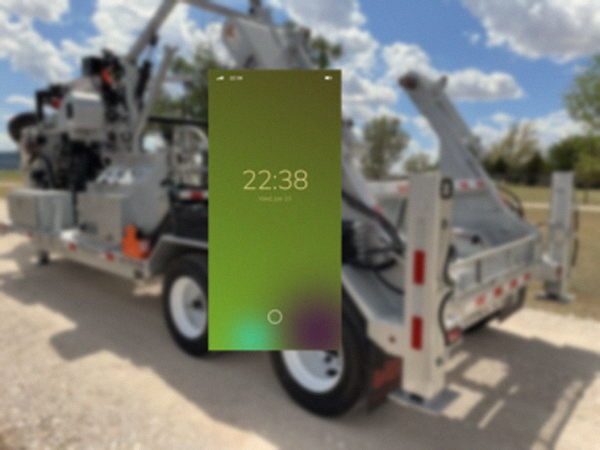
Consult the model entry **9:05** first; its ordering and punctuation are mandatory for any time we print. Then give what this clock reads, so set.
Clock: **22:38**
